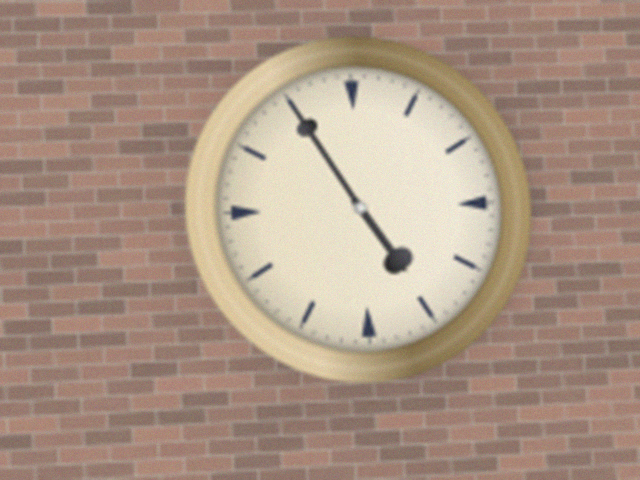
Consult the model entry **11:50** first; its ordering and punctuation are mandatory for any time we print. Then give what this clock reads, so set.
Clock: **4:55**
